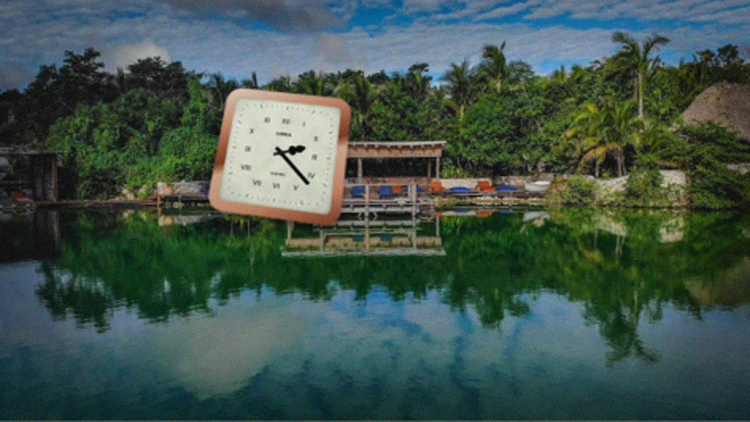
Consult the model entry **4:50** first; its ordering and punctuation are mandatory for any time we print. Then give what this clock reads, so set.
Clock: **2:22**
